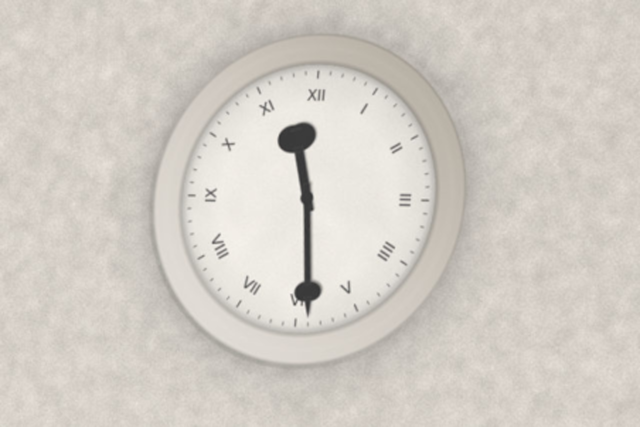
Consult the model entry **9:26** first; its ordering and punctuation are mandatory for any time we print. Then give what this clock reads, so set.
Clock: **11:29**
